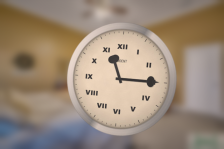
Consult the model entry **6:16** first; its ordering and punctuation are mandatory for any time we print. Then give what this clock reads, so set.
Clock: **11:15**
